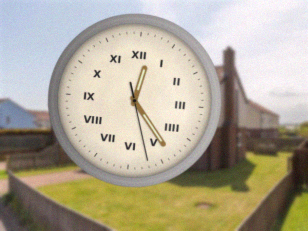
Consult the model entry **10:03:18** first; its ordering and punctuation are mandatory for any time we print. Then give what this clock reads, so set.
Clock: **12:23:27**
